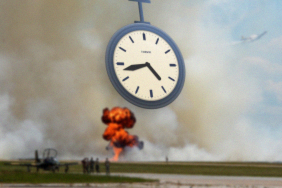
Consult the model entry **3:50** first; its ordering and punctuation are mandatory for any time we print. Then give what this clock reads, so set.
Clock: **4:43**
